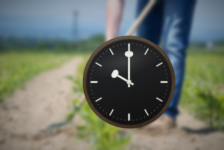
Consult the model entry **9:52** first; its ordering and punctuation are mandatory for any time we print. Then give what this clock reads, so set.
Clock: **10:00**
